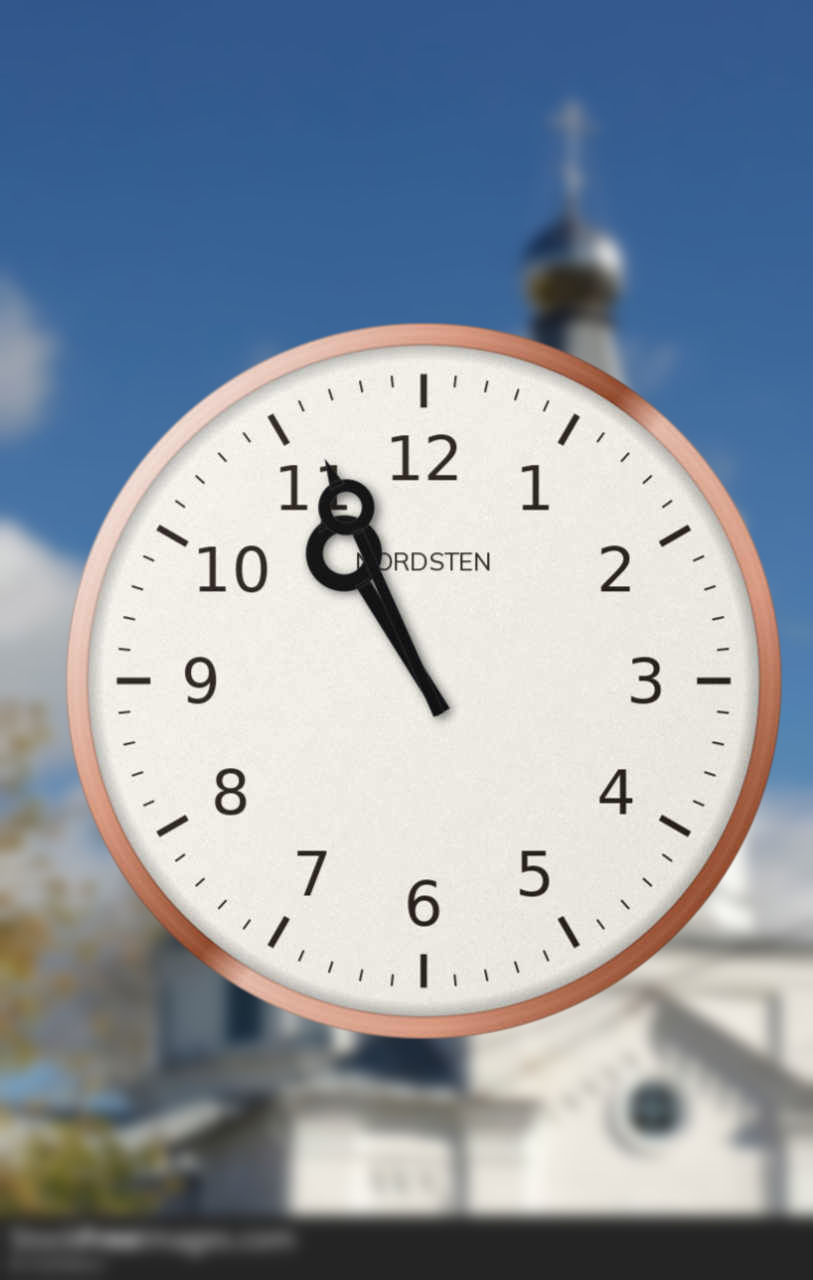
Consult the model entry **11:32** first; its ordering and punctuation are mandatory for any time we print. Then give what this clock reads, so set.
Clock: **10:56**
